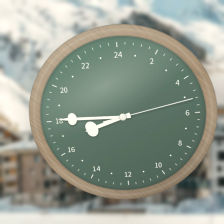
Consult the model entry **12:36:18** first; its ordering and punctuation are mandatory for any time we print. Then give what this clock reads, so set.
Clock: **16:45:13**
